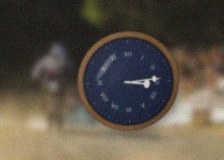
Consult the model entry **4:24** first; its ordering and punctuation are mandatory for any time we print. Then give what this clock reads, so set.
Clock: **3:14**
